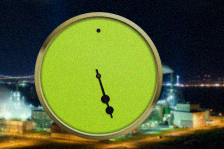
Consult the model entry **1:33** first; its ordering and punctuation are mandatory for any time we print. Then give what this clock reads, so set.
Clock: **5:27**
